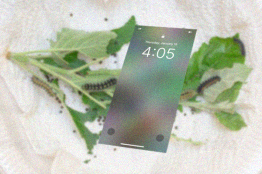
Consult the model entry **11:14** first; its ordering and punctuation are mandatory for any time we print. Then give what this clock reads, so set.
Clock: **4:05**
